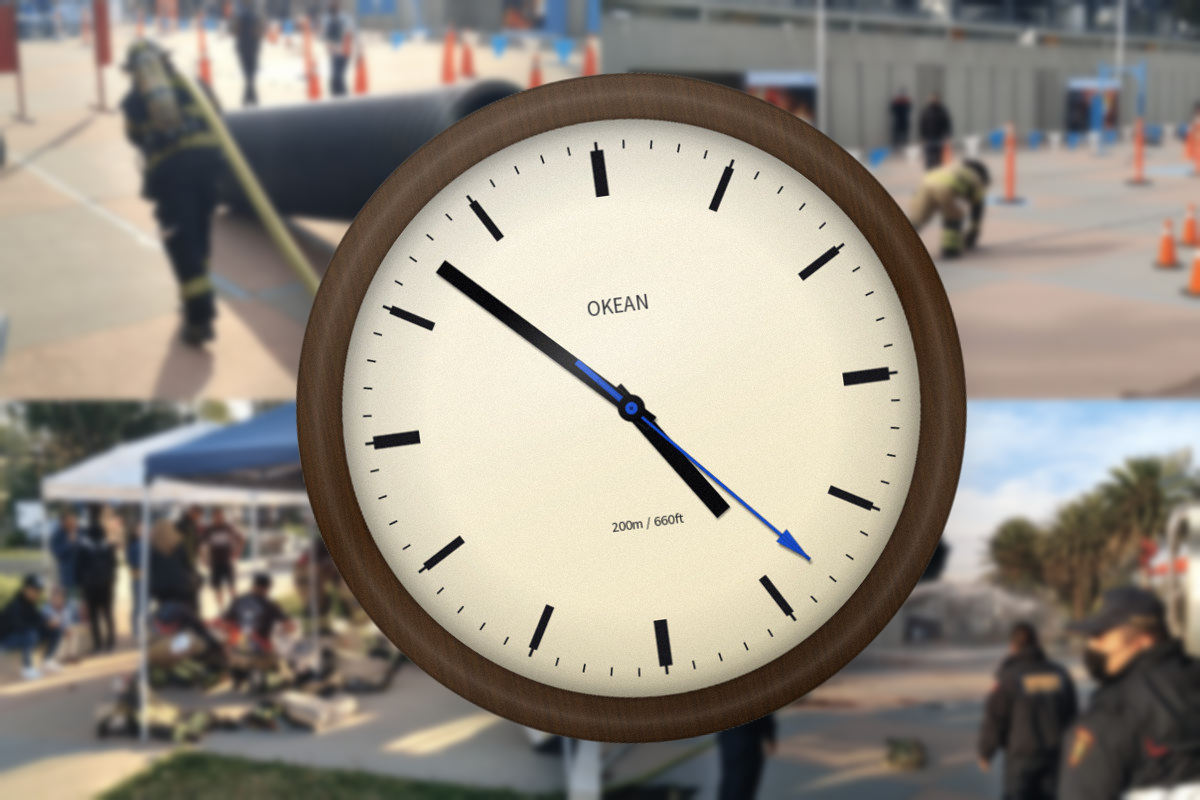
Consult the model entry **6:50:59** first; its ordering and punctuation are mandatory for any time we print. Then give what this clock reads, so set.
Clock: **4:52:23**
